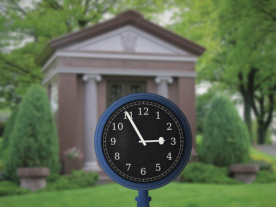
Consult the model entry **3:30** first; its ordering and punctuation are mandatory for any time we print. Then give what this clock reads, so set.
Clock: **2:55**
